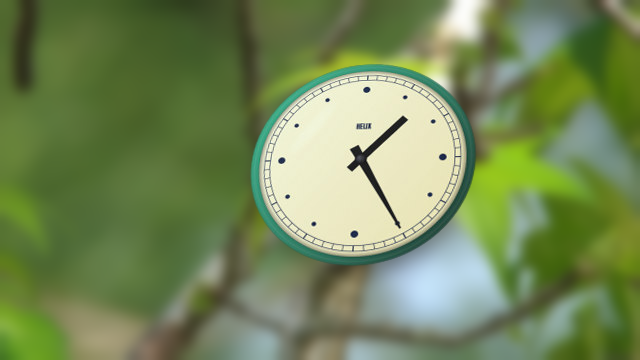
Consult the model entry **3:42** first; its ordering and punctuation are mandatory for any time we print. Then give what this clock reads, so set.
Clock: **1:25**
